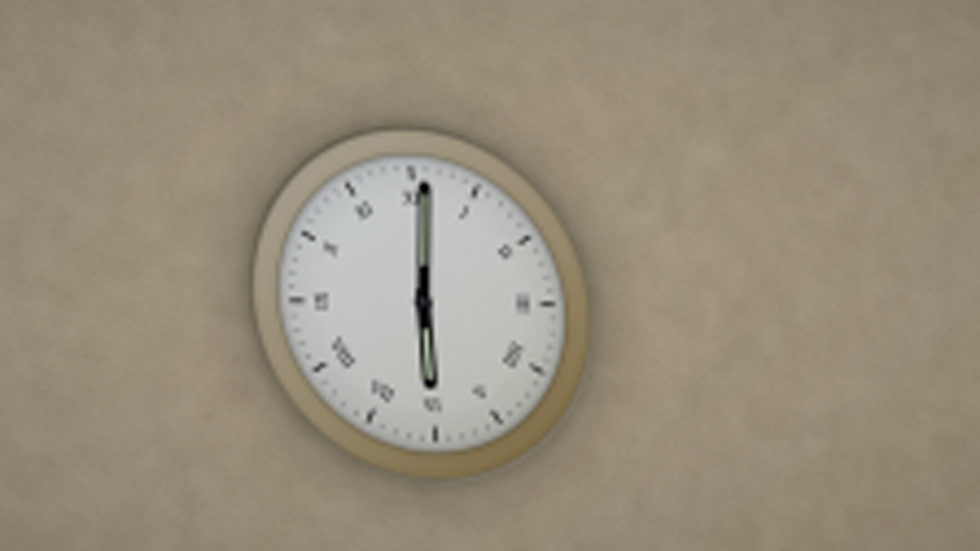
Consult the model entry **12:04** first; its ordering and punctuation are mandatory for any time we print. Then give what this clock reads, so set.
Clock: **6:01**
